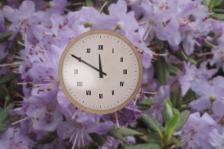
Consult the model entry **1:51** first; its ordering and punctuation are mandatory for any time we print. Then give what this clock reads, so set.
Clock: **11:50**
